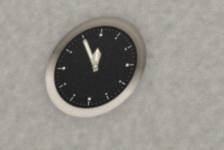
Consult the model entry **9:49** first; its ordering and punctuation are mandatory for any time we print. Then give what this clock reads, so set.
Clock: **11:55**
